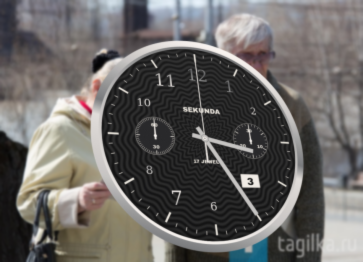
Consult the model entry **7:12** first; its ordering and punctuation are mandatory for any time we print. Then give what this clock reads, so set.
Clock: **3:25**
